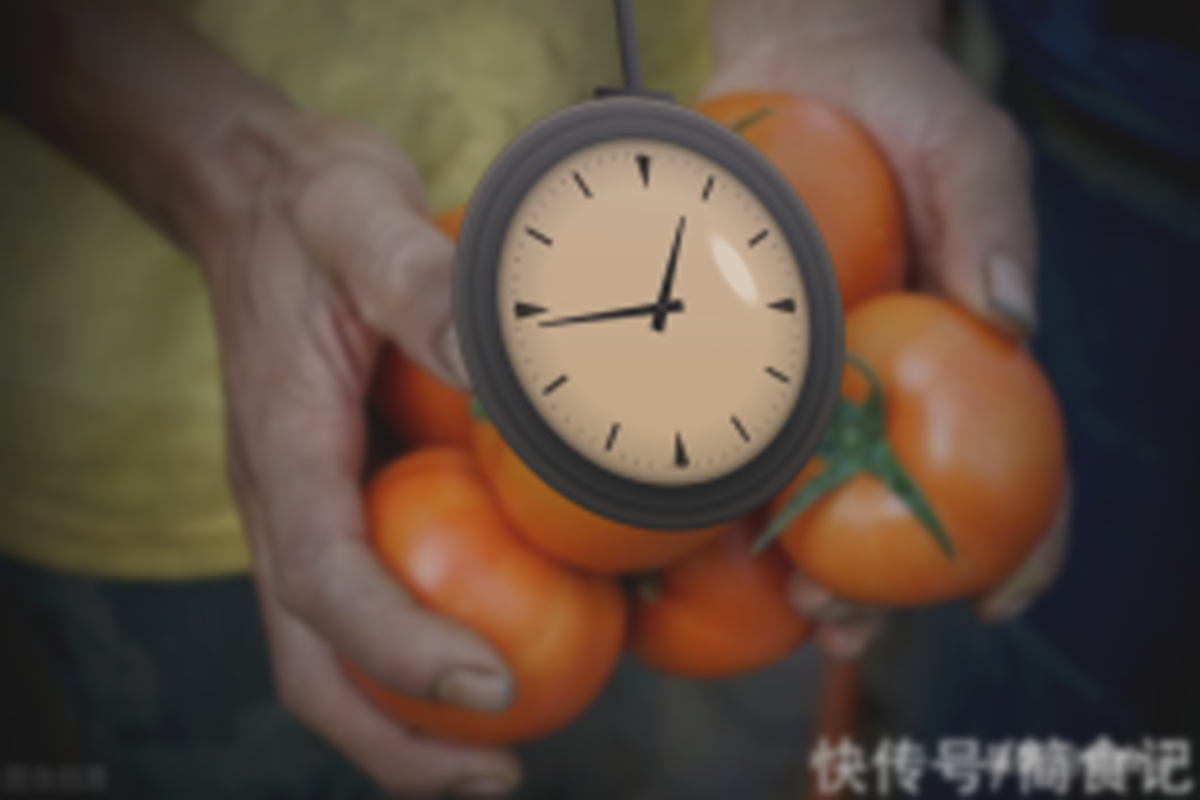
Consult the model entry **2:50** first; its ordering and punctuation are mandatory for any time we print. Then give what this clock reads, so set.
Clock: **12:44**
